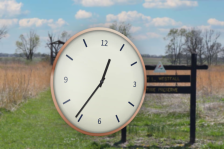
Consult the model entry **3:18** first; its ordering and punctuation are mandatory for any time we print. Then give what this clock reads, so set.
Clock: **12:36**
